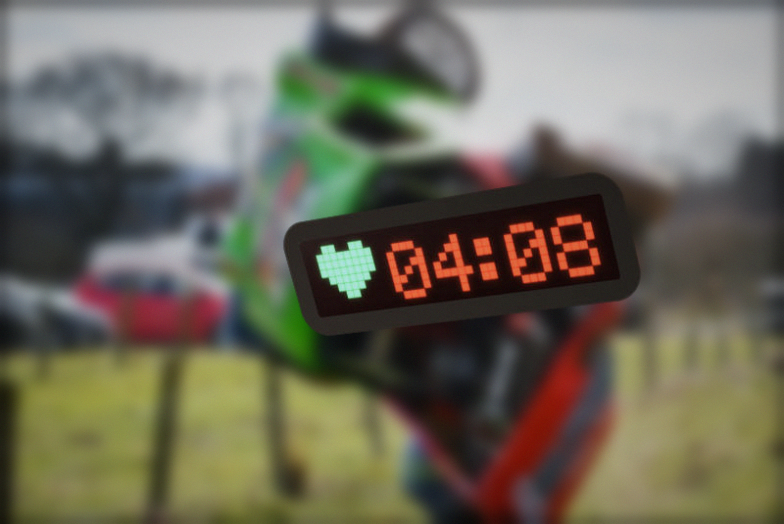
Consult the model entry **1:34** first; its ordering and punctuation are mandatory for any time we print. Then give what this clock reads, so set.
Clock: **4:08**
